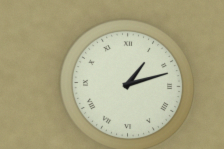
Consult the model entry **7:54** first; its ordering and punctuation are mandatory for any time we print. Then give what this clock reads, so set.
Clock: **1:12**
